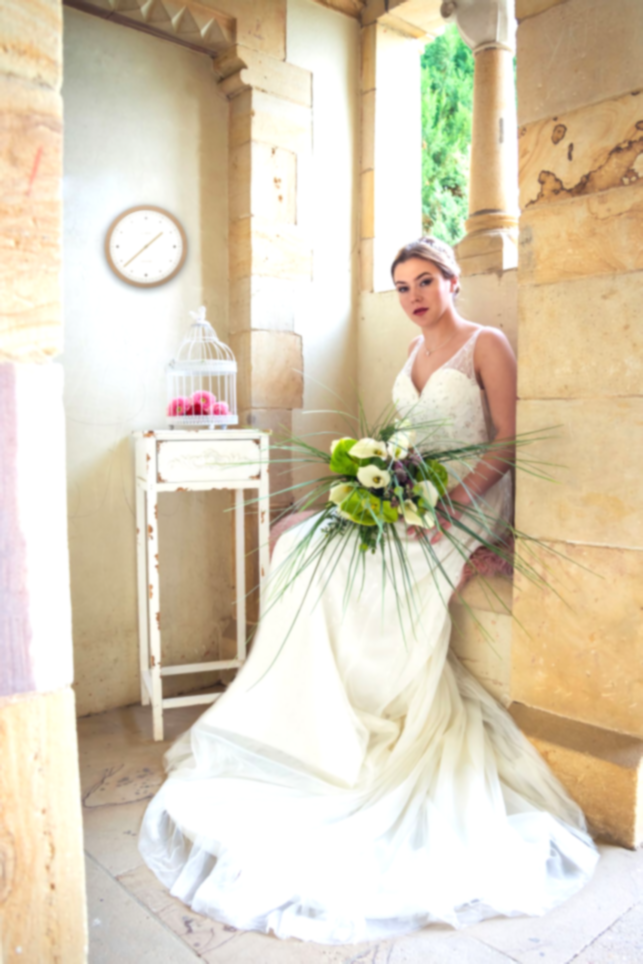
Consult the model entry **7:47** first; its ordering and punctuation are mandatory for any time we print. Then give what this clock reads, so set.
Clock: **1:38**
